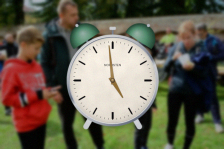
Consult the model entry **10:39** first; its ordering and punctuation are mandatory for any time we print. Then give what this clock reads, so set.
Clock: **4:59**
